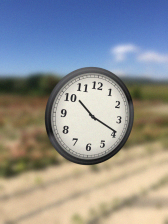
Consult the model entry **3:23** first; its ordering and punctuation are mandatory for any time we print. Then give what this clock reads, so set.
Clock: **10:19**
